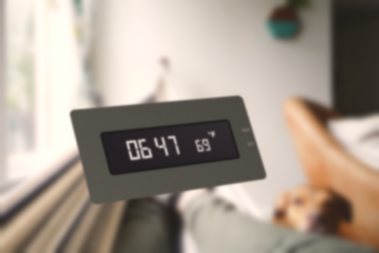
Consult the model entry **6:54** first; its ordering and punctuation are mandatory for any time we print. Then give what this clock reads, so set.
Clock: **6:47**
